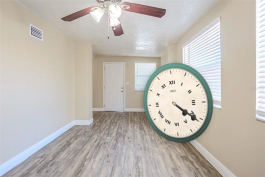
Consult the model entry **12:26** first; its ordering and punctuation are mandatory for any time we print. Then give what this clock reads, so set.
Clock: **4:21**
